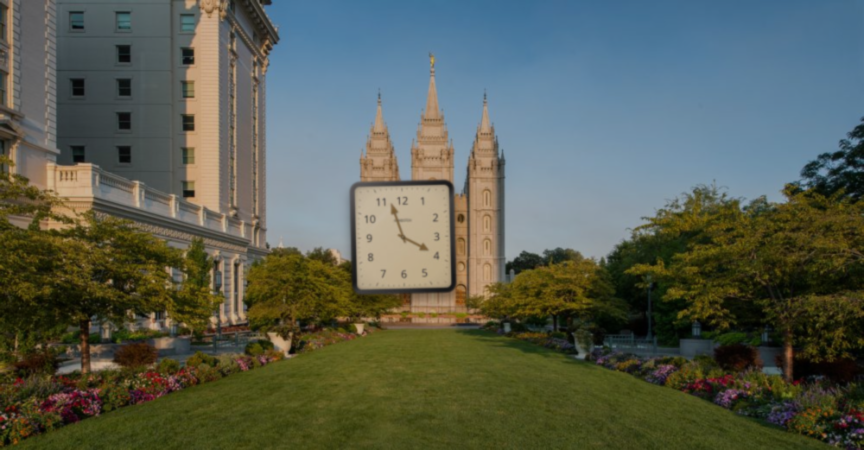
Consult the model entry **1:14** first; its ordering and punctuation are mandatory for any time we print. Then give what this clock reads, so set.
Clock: **3:57**
